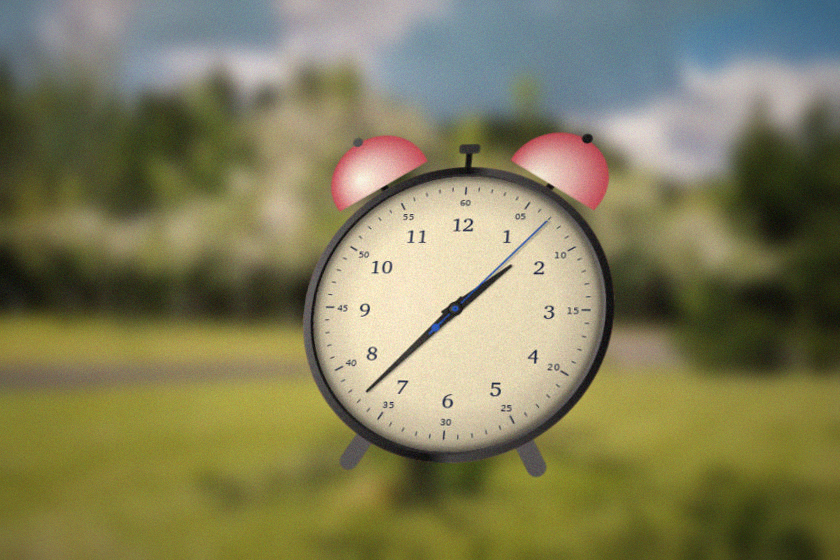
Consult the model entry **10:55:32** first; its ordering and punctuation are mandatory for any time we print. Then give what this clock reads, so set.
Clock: **1:37:07**
